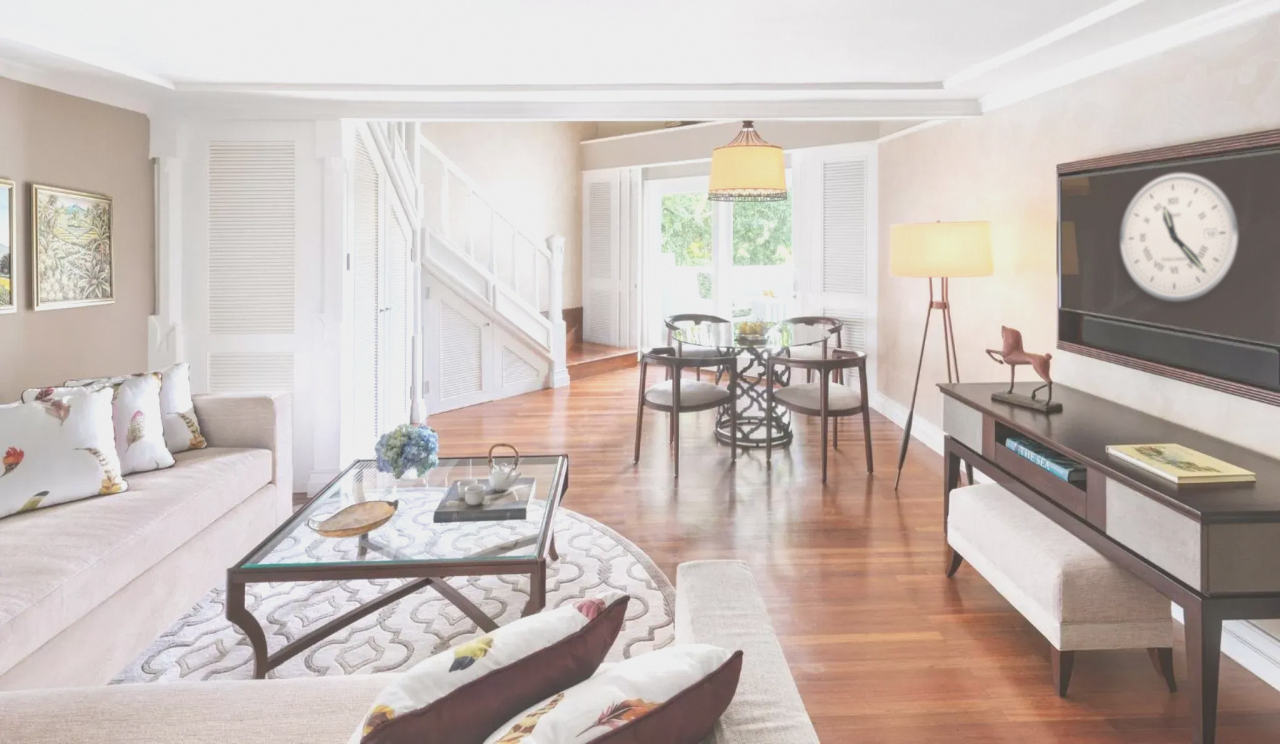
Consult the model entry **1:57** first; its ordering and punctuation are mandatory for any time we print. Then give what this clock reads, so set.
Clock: **11:23**
